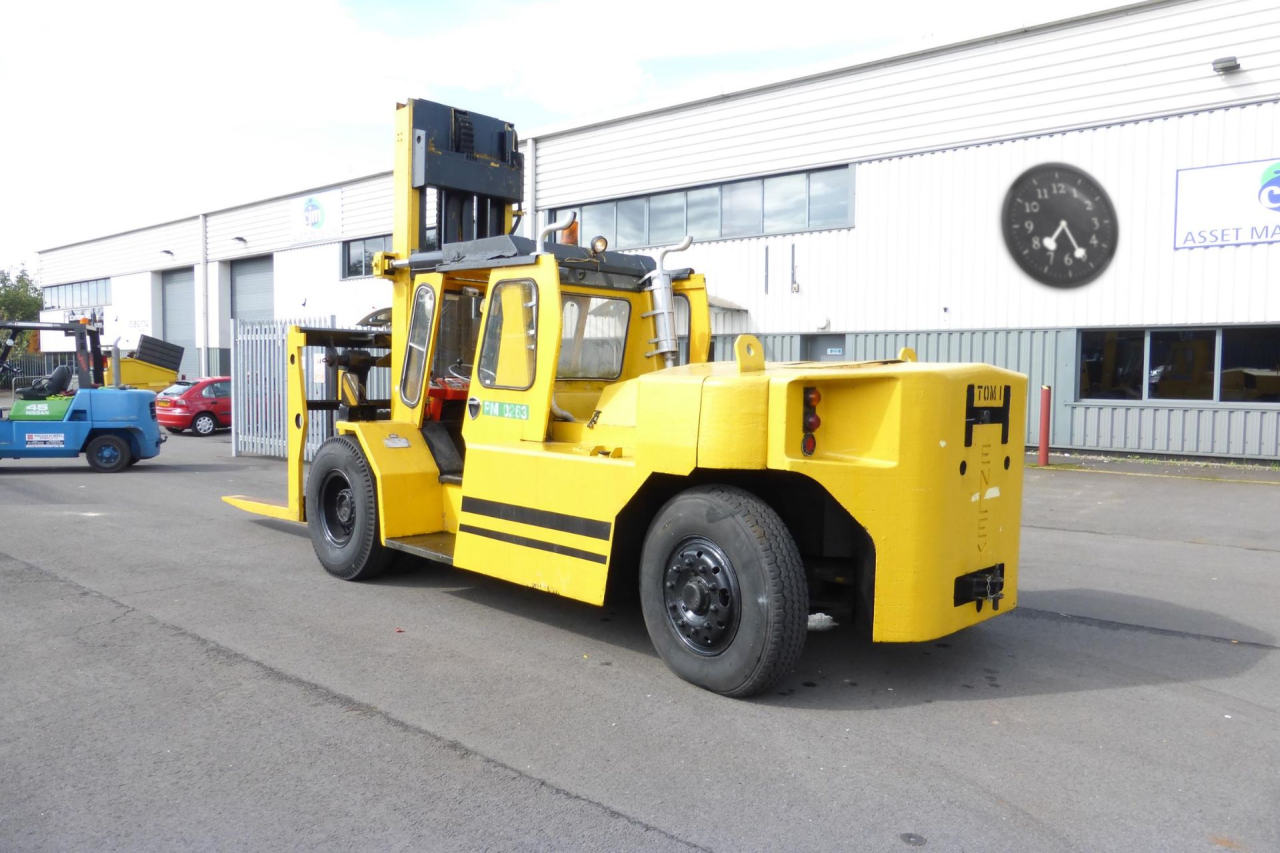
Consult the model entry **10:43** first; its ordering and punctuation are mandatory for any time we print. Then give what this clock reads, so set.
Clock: **7:26**
